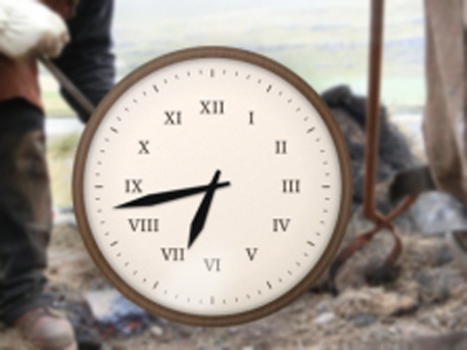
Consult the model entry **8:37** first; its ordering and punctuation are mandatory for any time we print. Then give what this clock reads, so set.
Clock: **6:43**
